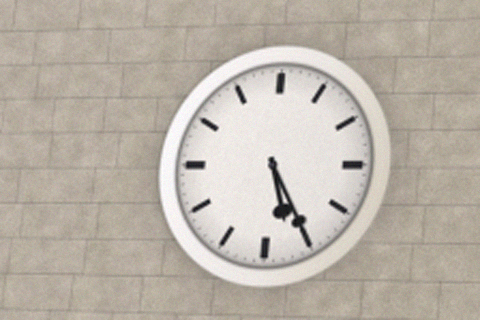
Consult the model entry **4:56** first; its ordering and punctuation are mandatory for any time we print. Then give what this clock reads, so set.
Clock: **5:25**
